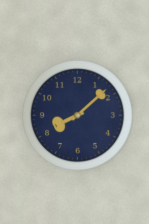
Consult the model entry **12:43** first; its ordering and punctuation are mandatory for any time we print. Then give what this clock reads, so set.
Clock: **8:08**
